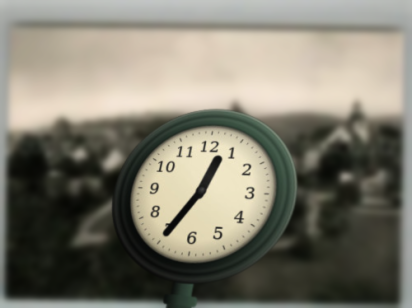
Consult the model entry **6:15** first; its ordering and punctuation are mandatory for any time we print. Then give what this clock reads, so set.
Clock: **12:35**
